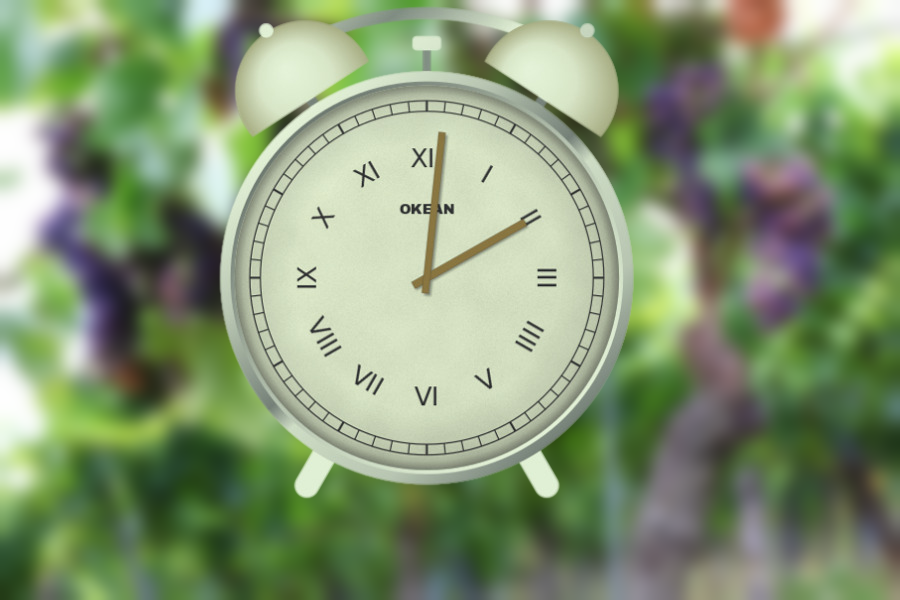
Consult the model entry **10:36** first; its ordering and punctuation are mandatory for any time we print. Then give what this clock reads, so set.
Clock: **2:01**
